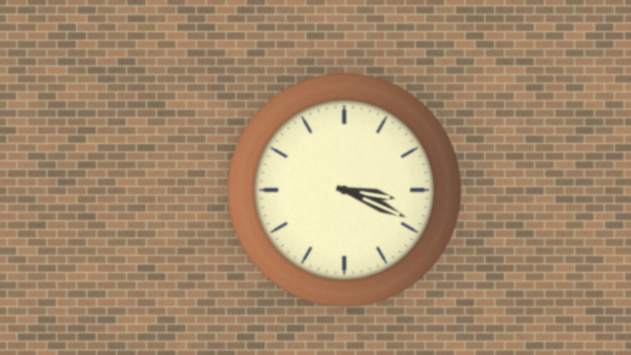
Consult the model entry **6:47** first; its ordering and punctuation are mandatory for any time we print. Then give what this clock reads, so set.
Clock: **3:19**
